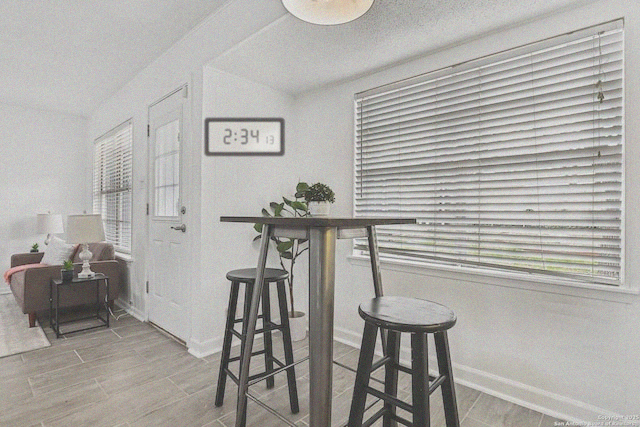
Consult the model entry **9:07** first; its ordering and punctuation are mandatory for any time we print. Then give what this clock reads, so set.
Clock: **2:34**
